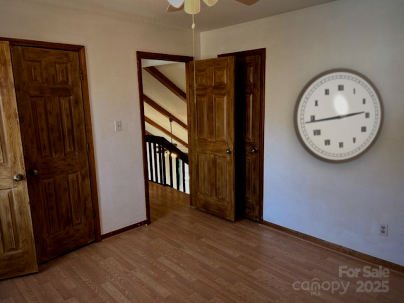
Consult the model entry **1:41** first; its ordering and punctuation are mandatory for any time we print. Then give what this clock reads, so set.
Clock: **2:44**
